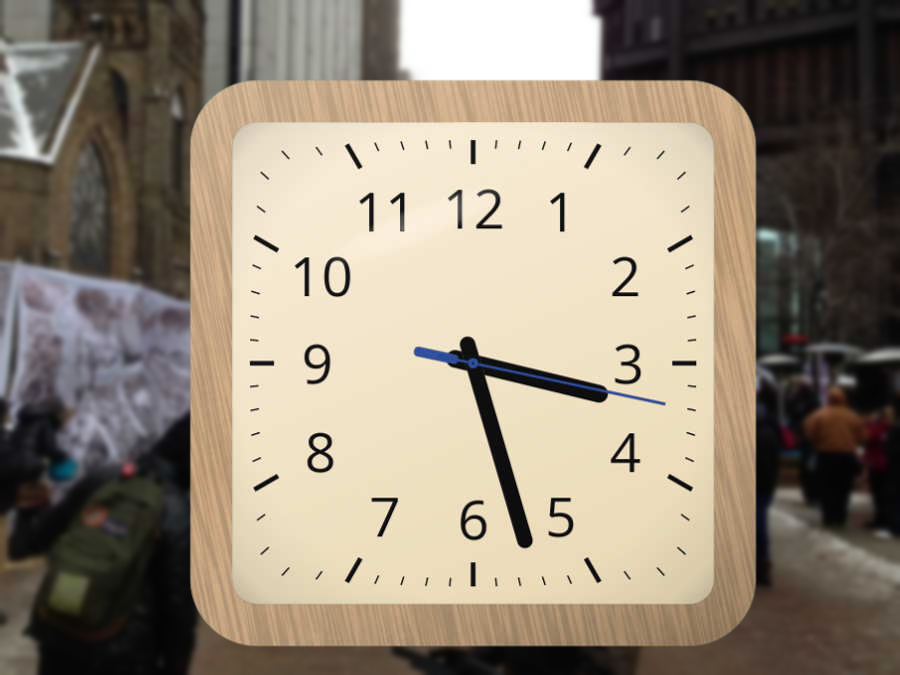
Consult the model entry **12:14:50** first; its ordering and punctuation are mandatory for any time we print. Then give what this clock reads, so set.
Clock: **3:27:17**
